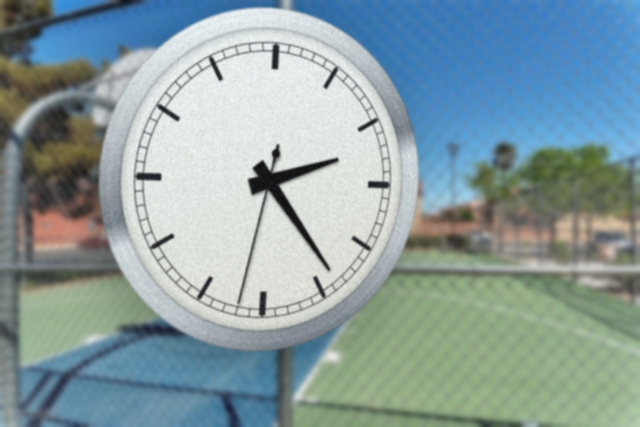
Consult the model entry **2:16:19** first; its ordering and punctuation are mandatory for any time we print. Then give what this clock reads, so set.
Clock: **2:23:32**
